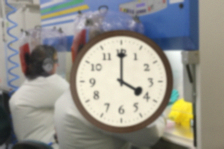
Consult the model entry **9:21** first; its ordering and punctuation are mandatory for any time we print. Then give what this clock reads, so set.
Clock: **4:00**
